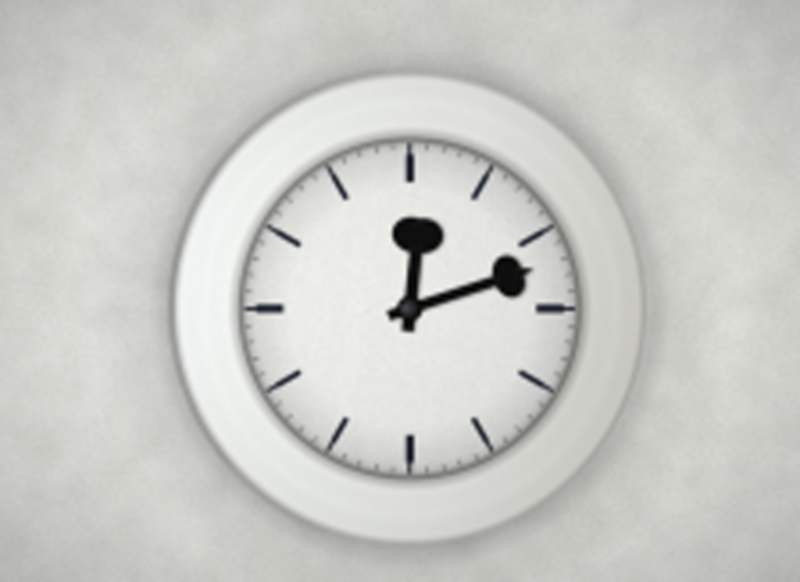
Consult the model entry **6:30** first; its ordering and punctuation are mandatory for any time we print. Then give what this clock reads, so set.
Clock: **12:12**
